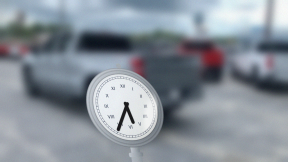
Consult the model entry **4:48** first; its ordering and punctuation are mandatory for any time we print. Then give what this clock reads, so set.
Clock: **5:35**
